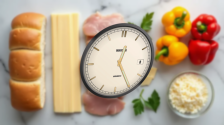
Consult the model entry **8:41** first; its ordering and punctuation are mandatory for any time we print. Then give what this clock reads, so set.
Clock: **12:25**
